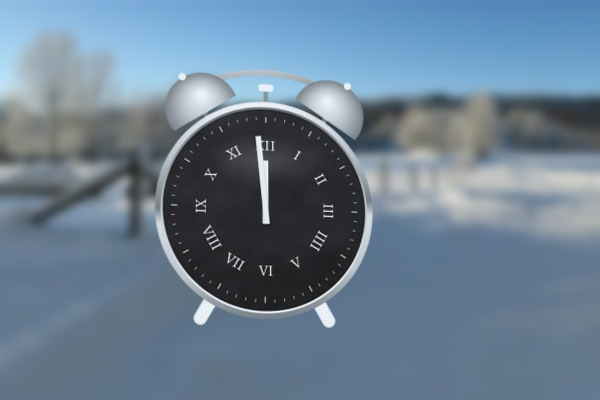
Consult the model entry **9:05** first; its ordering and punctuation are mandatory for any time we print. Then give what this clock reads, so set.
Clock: **11:59**
